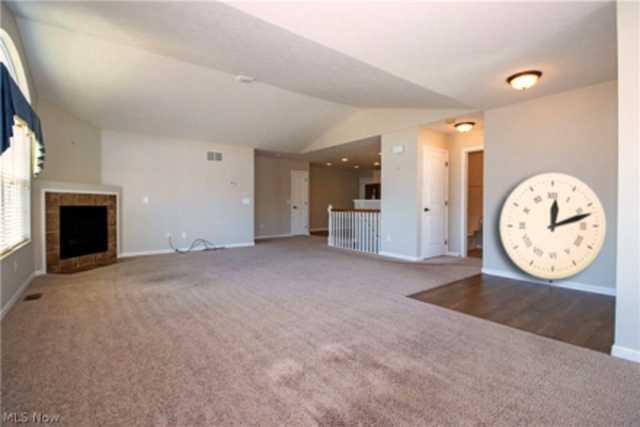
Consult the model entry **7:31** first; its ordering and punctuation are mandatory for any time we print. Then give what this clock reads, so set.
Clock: **12:12**
